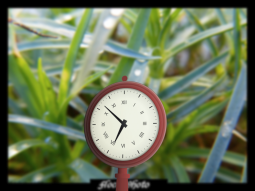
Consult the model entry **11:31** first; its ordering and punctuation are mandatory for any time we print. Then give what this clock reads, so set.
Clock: **6:52**
